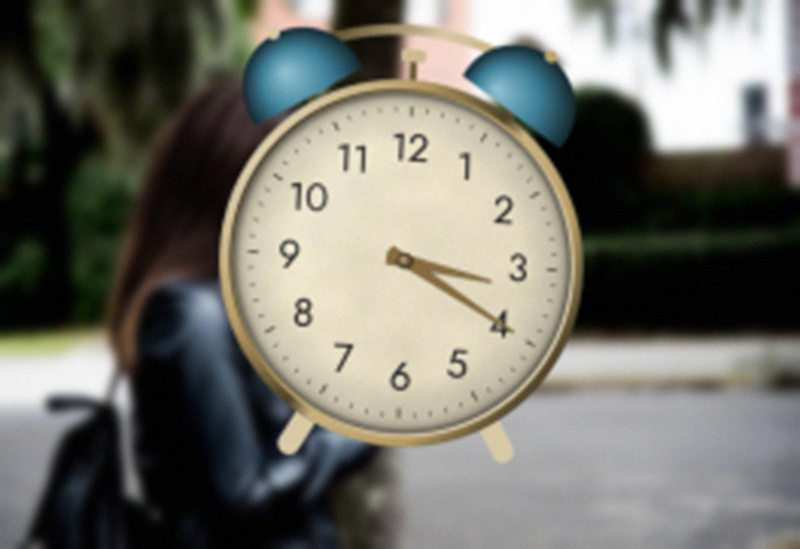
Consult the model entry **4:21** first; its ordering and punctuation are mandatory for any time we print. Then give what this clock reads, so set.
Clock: **3:20**
